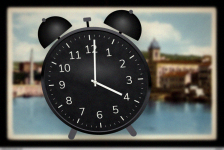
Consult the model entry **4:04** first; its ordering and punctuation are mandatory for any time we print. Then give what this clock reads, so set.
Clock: **4:01**
